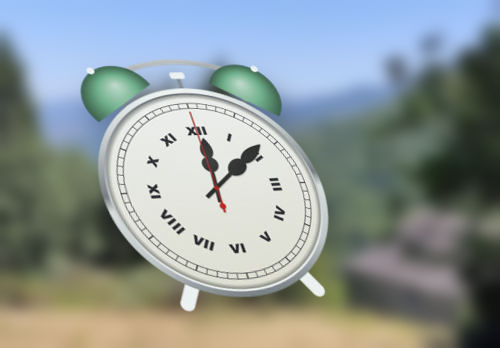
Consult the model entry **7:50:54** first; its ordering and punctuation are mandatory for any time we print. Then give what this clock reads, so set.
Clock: **12:09:00**
